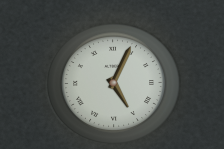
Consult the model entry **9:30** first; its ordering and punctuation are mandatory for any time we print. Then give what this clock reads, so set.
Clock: **5:04**
